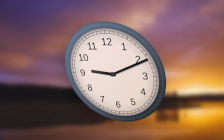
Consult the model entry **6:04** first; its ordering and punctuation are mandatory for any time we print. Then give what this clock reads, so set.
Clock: **9:11**
